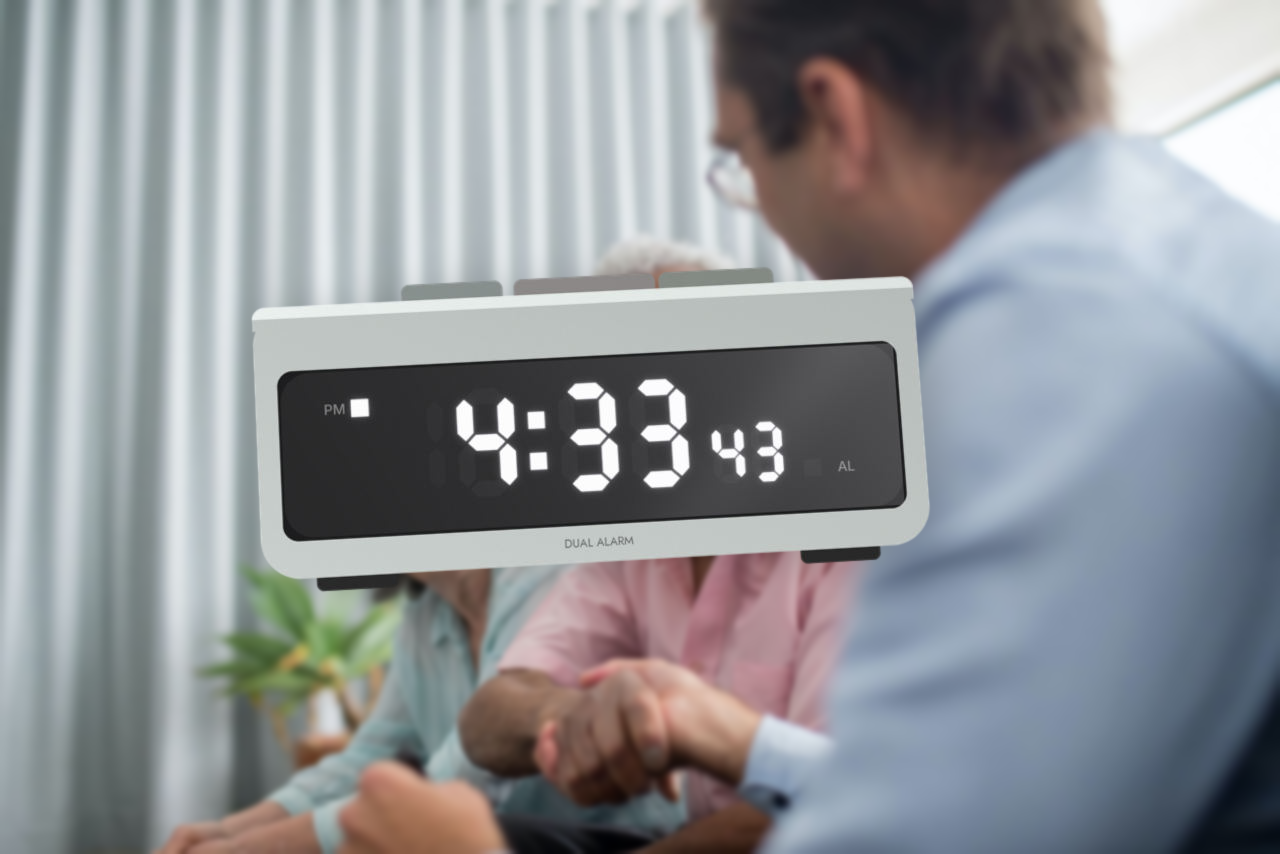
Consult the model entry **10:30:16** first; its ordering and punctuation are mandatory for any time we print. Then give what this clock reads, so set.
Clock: **4:33:43**
